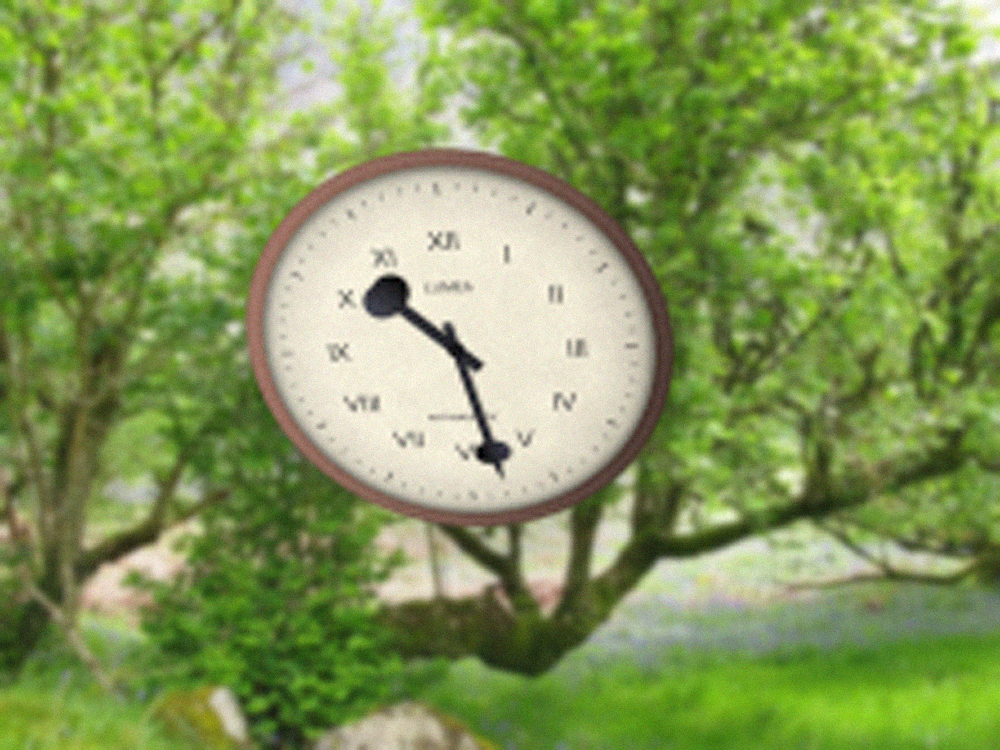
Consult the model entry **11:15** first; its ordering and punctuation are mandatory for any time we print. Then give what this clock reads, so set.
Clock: **10:28**
